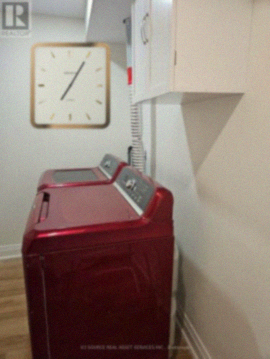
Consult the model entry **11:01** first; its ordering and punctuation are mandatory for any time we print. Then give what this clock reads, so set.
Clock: **7:05**
